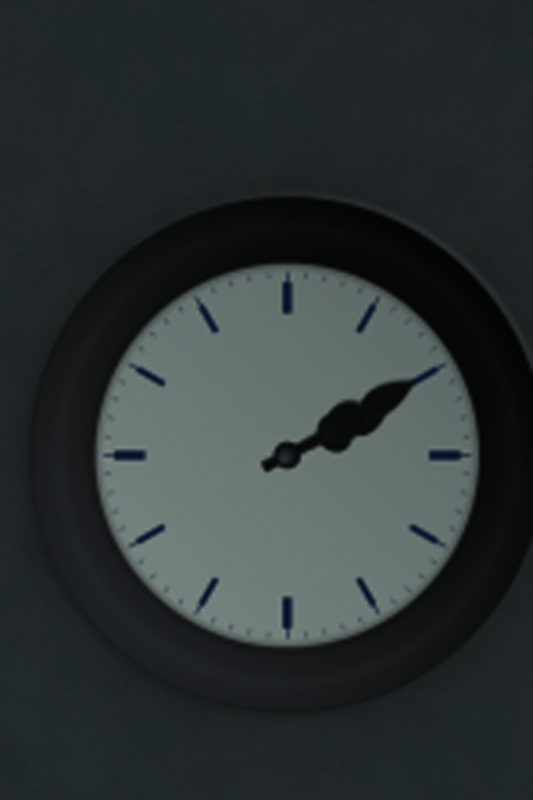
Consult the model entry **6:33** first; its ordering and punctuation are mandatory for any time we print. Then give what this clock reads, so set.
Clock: **2:10**
